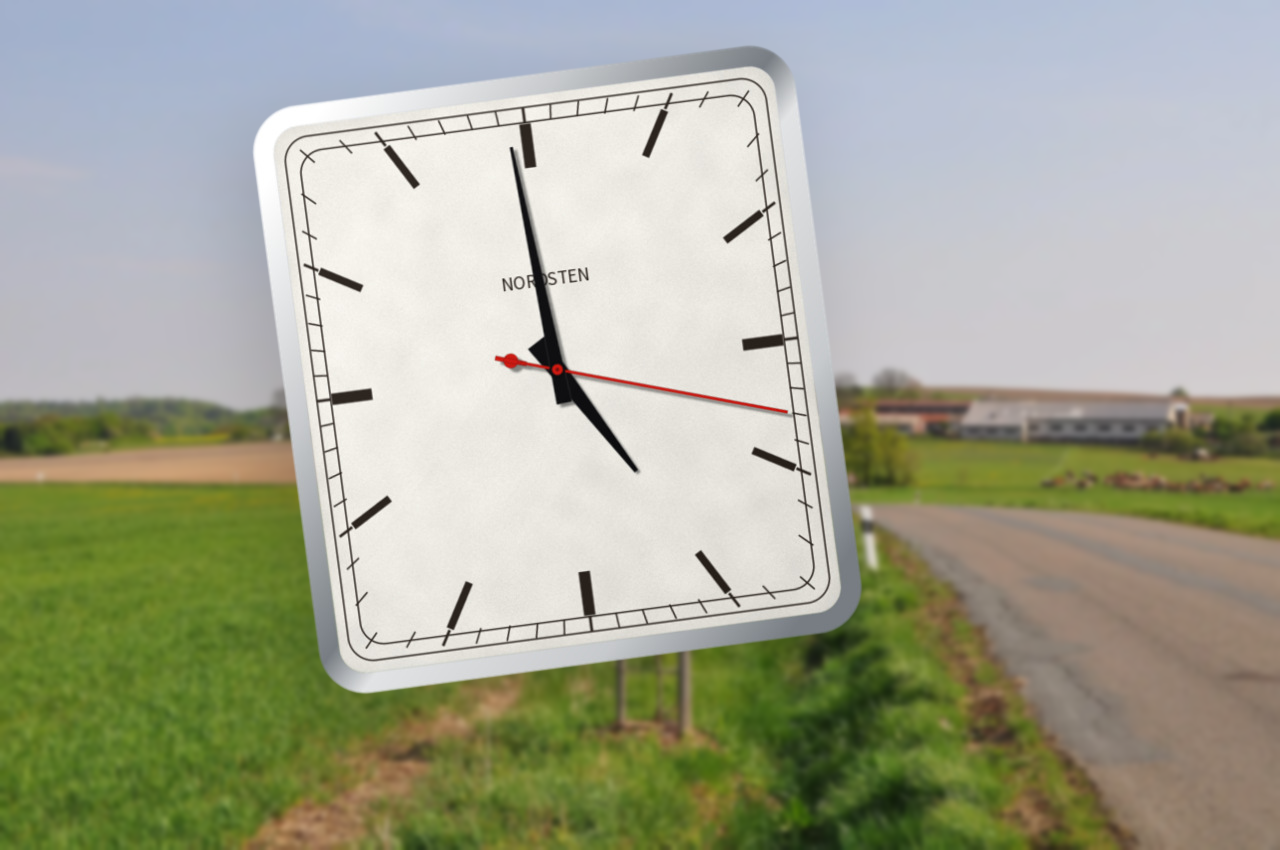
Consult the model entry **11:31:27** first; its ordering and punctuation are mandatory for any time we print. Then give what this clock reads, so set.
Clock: **4:59:18**
